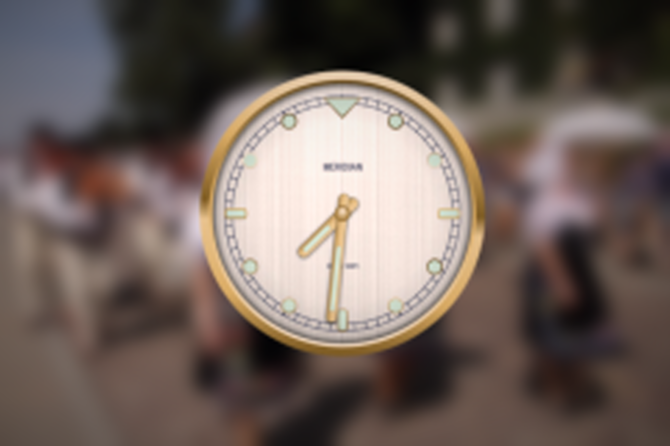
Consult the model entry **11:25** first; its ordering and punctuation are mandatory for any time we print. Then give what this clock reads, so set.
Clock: **7:31**
